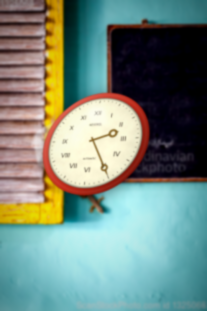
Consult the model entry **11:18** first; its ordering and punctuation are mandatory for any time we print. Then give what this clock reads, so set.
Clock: **2:25**
